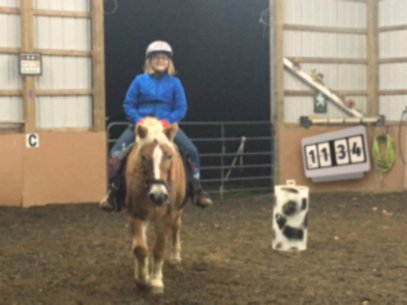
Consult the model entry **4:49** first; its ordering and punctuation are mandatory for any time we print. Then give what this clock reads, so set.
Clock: **11:34**
